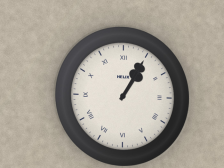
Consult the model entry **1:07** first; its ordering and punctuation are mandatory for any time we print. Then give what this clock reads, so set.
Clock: **1:05**
